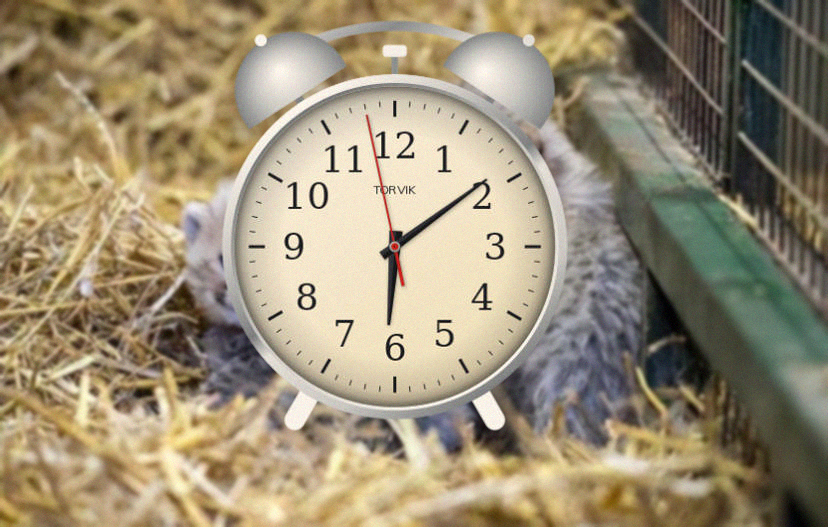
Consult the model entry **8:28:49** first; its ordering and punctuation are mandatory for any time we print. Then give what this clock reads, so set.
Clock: **6:08:58**
